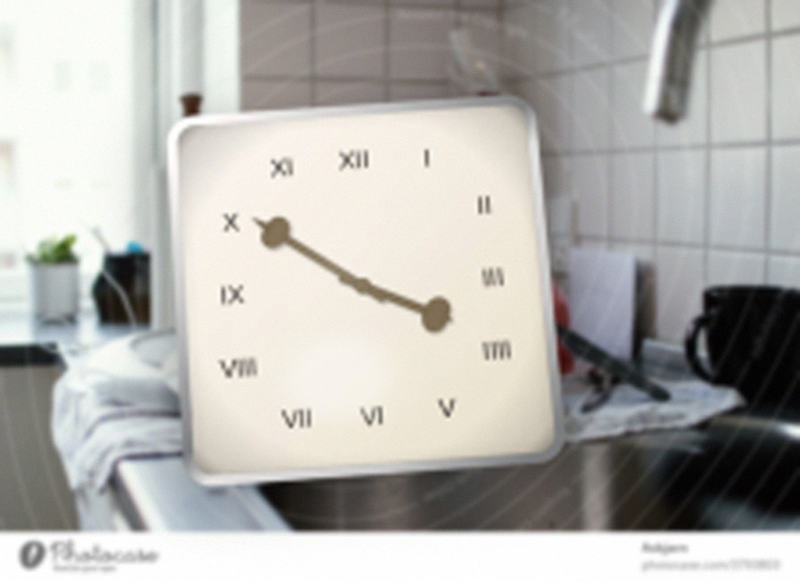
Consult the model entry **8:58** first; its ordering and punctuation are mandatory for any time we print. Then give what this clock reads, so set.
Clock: **3:51**
